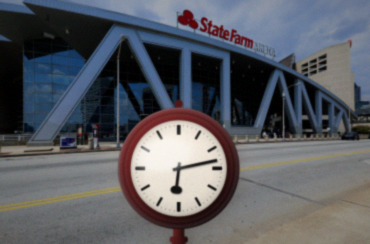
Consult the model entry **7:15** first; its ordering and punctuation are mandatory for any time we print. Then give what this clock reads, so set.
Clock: **6:13**
